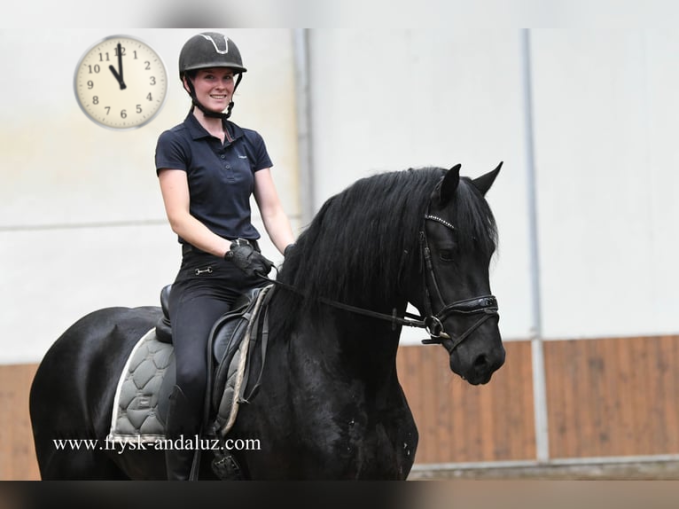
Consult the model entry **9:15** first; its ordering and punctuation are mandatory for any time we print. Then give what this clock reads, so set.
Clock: **11:00**
